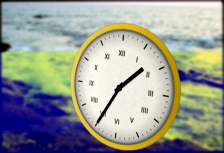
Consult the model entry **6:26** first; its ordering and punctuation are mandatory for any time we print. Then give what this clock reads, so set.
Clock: **1:35**
